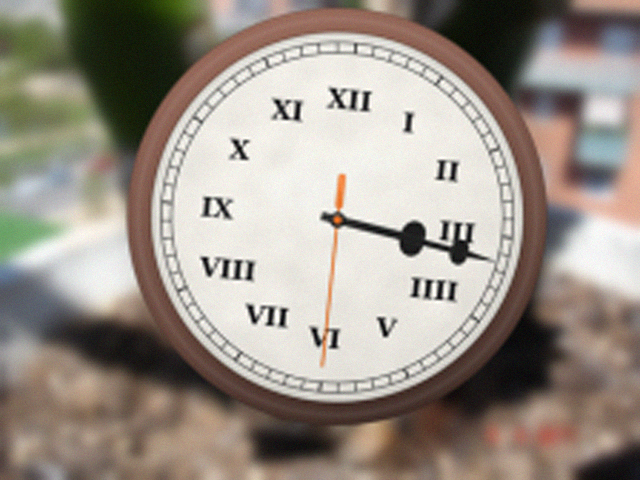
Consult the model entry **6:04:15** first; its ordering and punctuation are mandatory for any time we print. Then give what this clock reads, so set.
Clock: **3:16:30**
